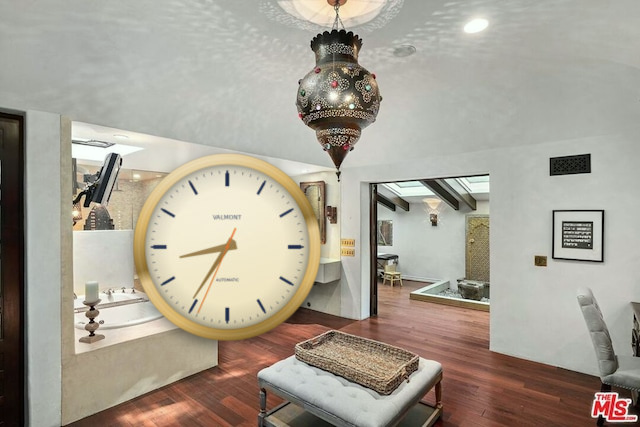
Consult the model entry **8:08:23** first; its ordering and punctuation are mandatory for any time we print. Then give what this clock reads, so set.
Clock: **8:35:34**
